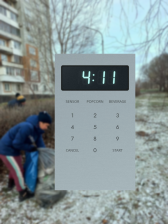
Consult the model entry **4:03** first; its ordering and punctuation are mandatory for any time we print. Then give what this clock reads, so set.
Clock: **4:11**
